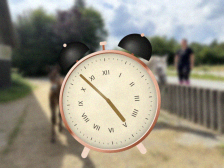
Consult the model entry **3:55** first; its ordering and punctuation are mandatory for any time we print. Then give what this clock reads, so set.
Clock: **4:53**
